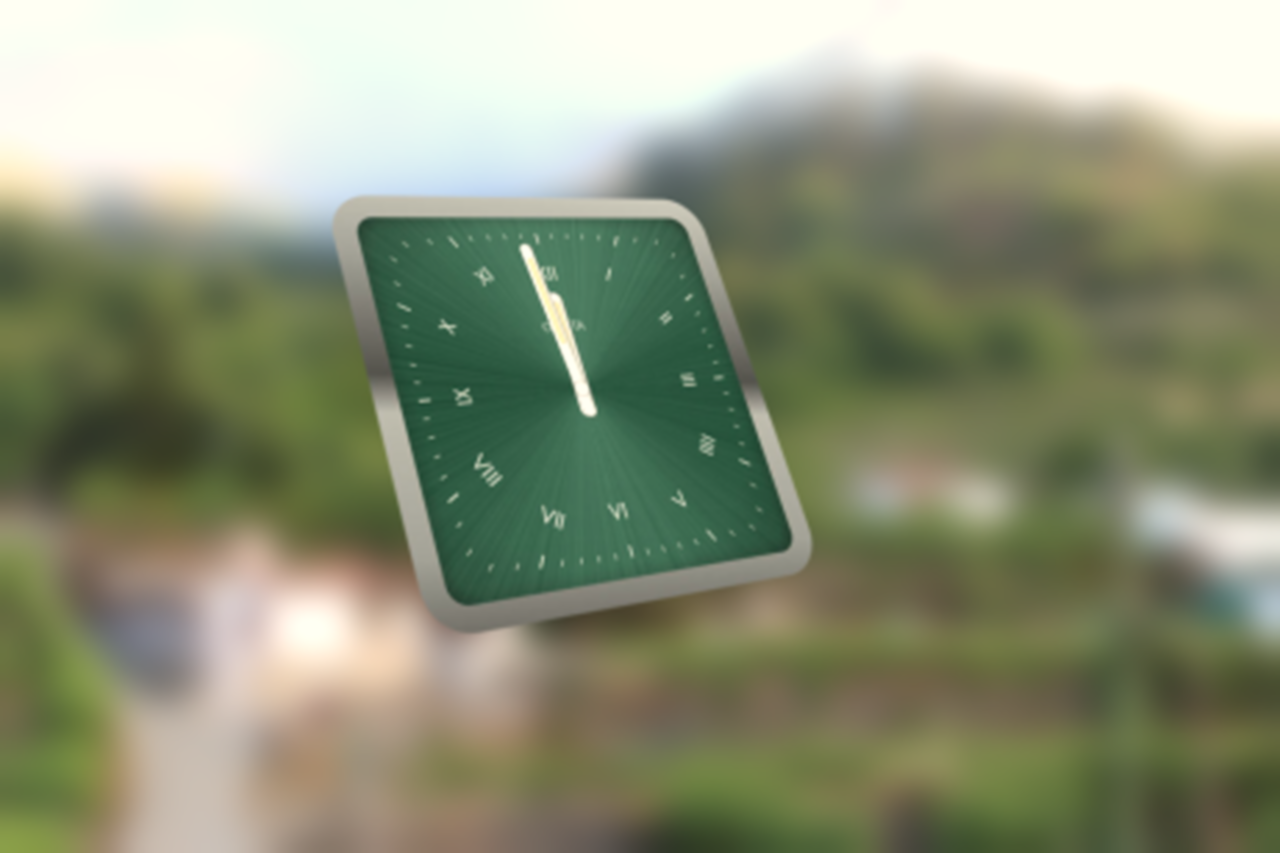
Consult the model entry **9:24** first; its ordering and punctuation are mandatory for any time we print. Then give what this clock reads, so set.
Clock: **11:59**
